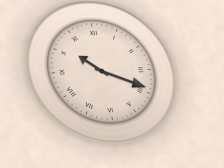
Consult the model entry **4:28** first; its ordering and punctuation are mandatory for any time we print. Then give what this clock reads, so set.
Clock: **10:19**
